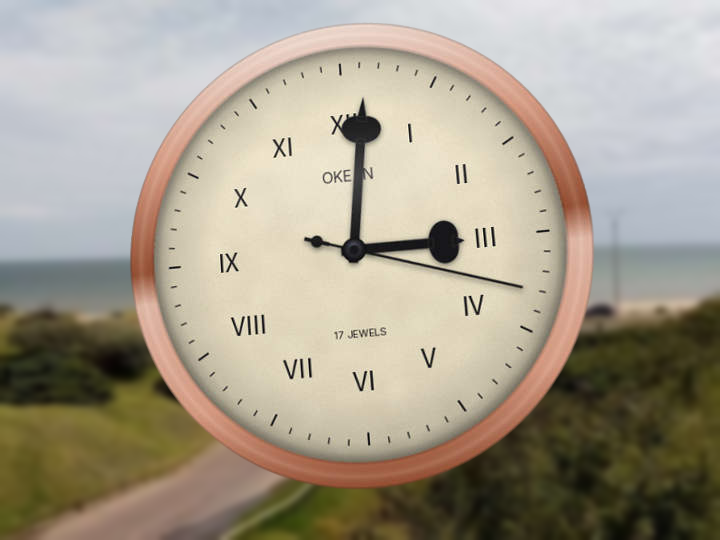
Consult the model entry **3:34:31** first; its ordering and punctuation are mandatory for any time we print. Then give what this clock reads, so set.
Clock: **3:01:18**
